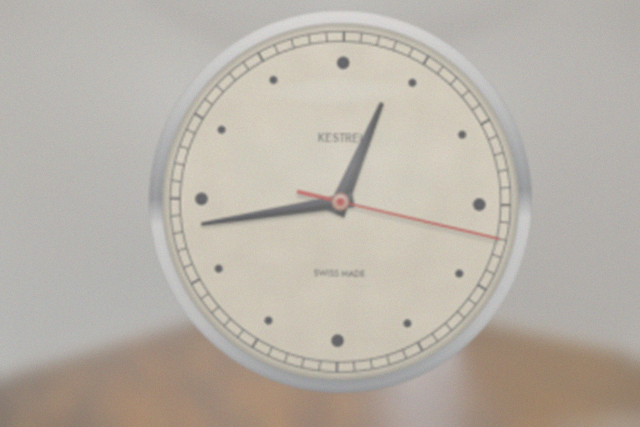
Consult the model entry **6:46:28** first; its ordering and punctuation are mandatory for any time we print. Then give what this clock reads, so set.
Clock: **12:43:17**
